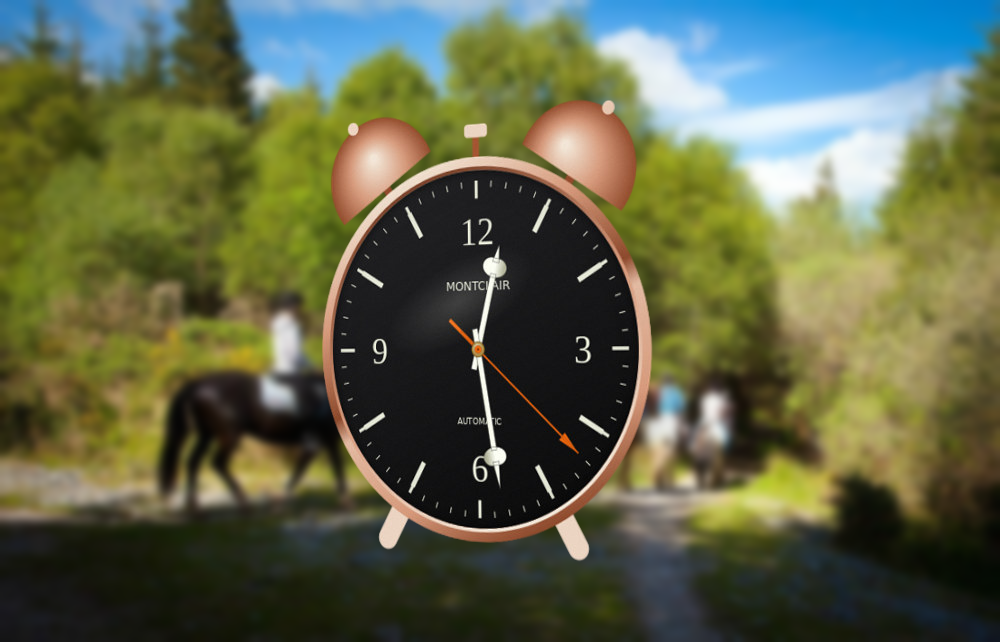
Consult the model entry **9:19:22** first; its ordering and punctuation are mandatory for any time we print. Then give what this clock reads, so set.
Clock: **12:28:22**
